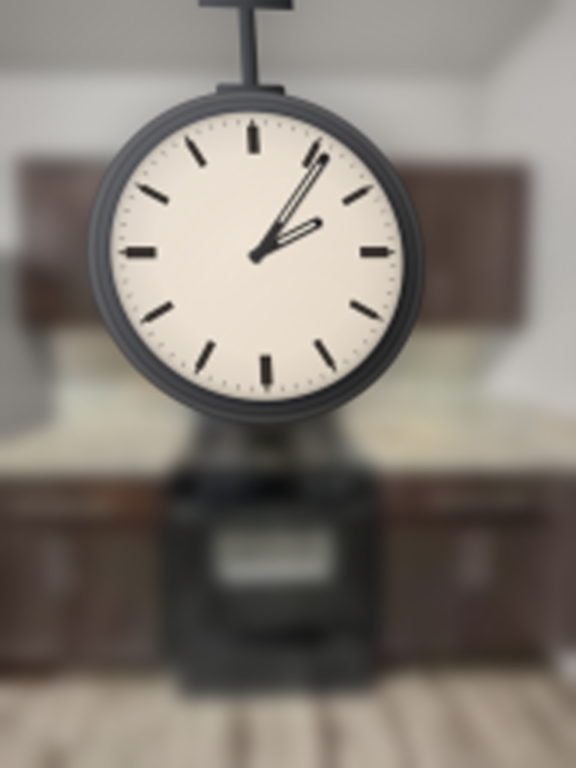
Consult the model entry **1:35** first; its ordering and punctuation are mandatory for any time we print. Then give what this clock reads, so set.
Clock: **2:06**
